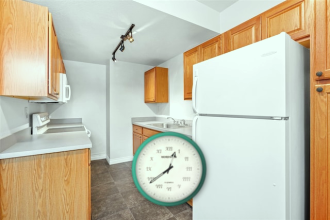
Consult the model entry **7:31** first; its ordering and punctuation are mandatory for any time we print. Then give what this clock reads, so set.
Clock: **12:39**
